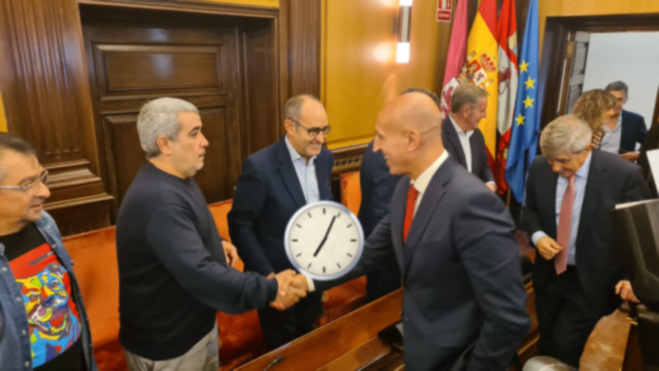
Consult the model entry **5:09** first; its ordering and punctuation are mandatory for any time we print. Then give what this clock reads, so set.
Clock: **7:04**
